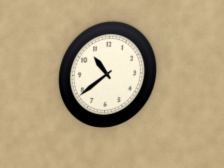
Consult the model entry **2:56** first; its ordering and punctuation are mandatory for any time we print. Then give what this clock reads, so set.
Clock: **10:39**
